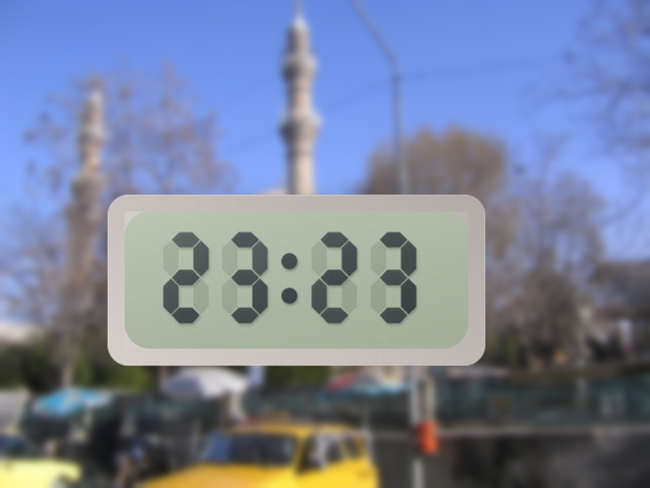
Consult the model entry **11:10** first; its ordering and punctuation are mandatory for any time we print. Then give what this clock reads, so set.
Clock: **23:23**
